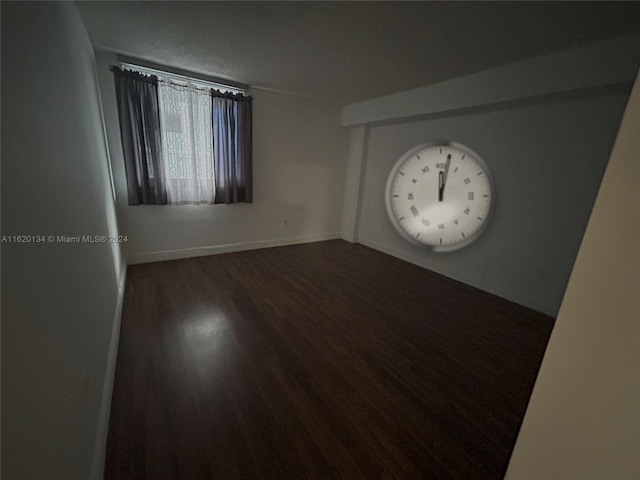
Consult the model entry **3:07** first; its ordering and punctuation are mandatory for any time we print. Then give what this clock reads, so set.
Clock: **12:02**
